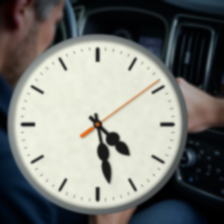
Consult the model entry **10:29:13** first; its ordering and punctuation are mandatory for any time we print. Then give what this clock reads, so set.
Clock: **4:28:09**
